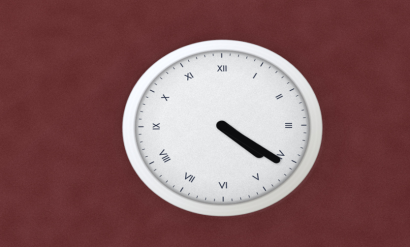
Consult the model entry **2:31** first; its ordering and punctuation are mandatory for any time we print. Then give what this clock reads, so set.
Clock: **4:21**
